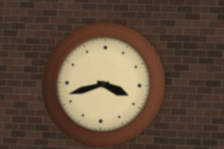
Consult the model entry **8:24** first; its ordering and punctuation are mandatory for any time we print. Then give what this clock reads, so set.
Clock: **3:42**
